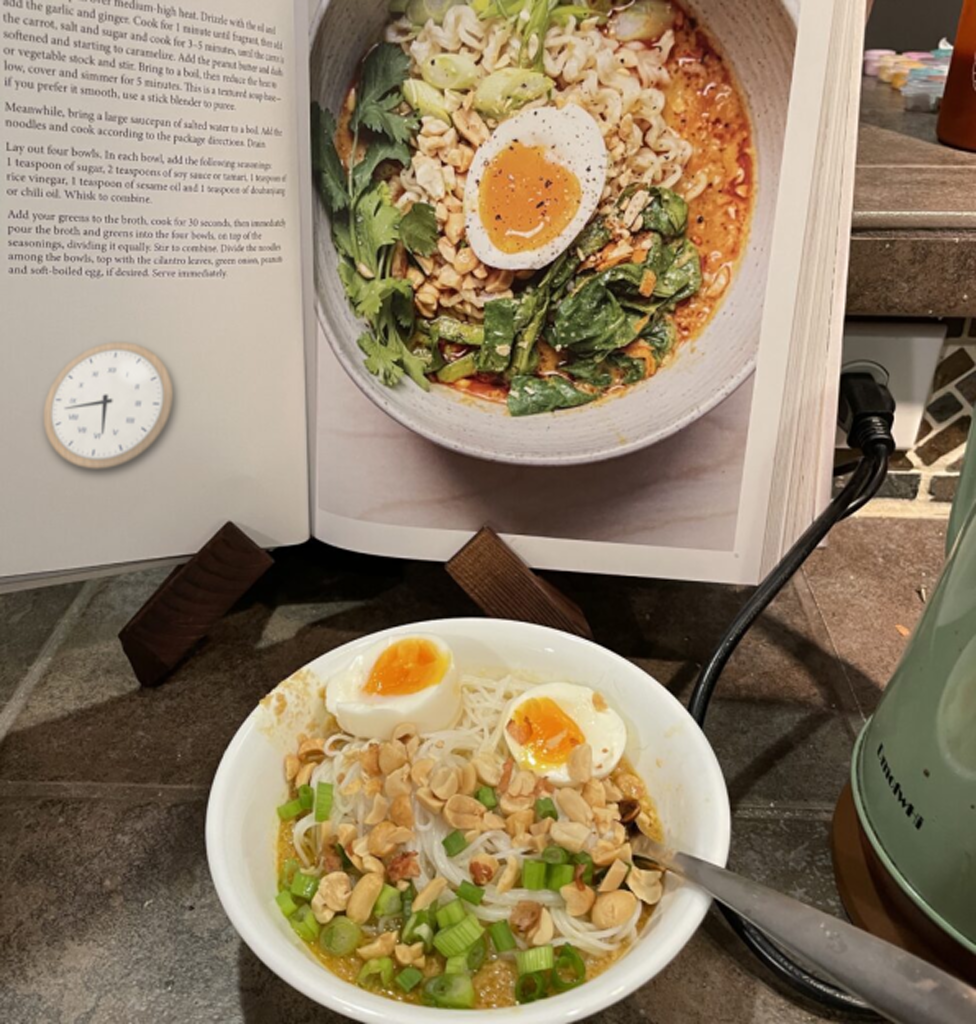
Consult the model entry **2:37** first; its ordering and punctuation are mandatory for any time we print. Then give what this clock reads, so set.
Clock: **5:43**
